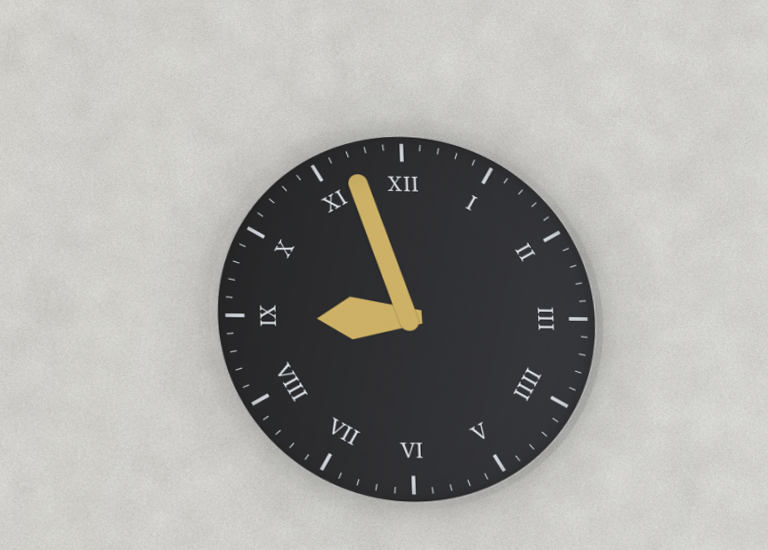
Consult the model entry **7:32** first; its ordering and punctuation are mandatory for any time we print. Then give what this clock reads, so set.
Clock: **8:57**
